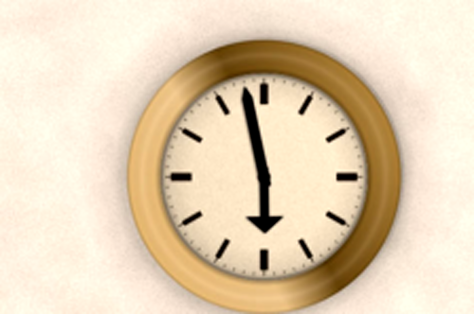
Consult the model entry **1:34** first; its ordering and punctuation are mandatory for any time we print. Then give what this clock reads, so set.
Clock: **5:58**
